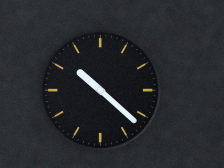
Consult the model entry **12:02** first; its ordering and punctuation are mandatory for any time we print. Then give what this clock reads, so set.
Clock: **10:22**
